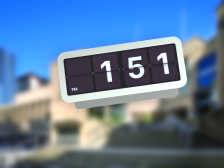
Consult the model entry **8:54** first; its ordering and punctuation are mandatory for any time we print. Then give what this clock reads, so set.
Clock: **1:51**
